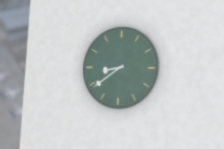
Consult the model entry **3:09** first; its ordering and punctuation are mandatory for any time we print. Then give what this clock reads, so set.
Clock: **8:39**
